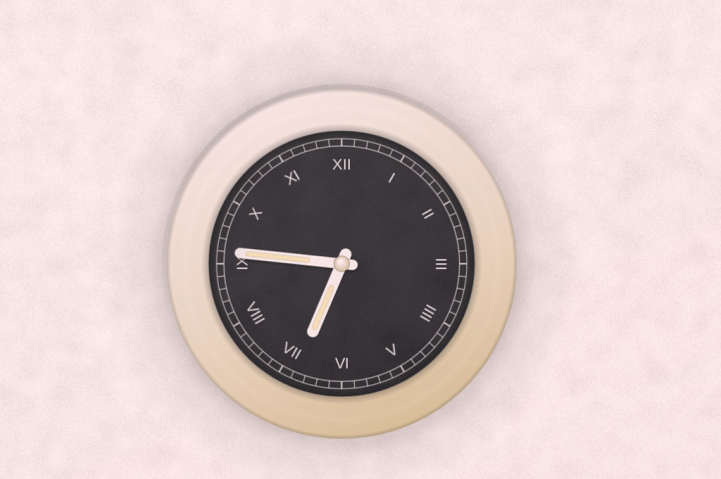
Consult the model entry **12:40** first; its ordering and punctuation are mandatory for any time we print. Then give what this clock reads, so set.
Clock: **6:46**
